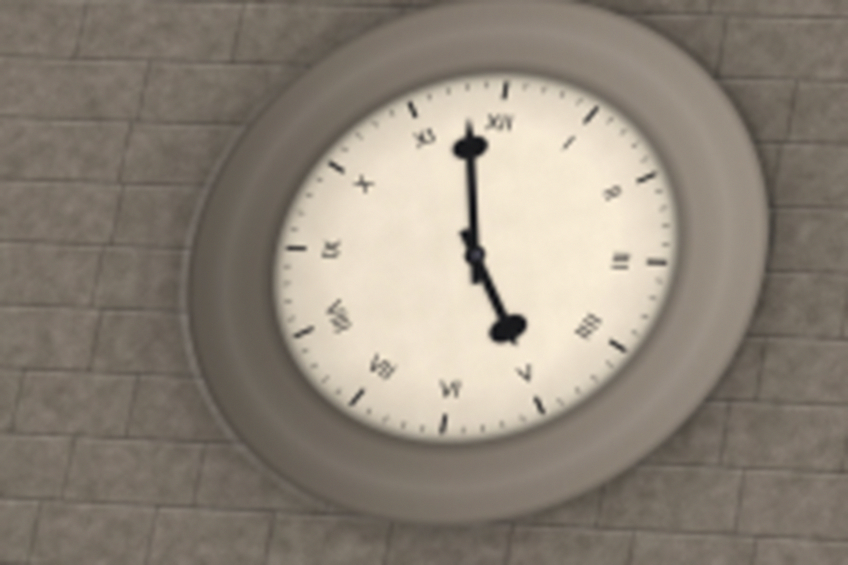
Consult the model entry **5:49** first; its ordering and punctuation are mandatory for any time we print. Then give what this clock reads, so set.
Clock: **4:58**
